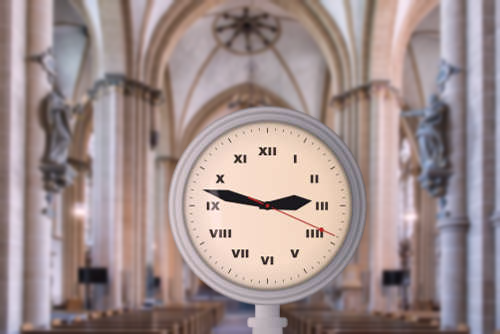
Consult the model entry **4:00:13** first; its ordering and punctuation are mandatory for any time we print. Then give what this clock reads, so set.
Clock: **2:47:19**
